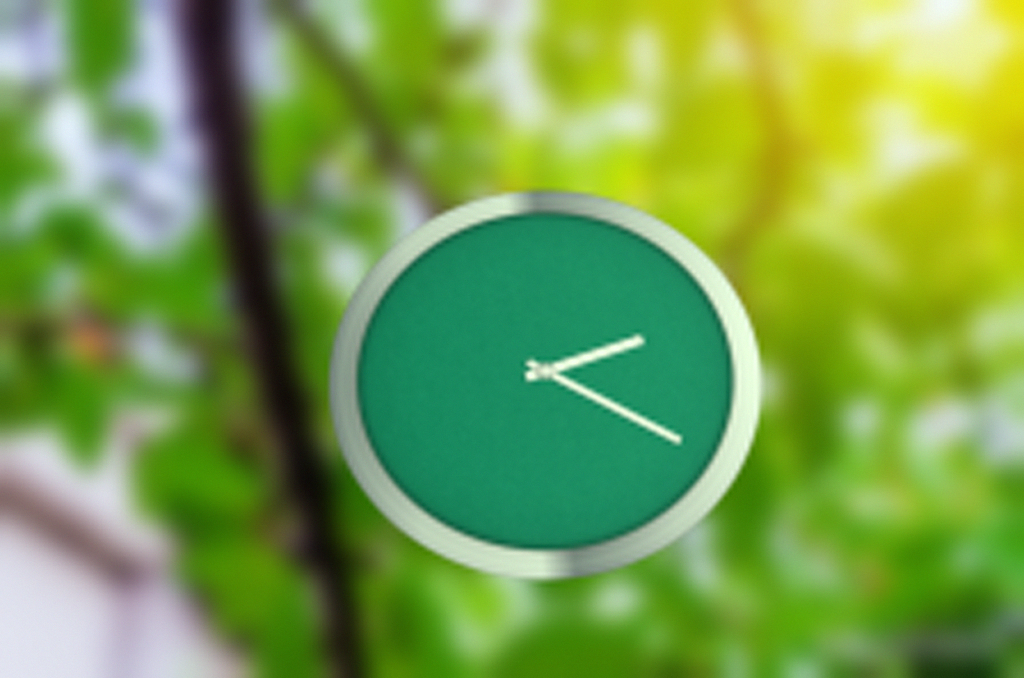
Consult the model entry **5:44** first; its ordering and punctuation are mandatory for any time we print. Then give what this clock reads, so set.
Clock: **2:20**
